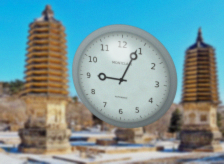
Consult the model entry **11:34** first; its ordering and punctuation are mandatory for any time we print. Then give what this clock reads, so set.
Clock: **9:04**
